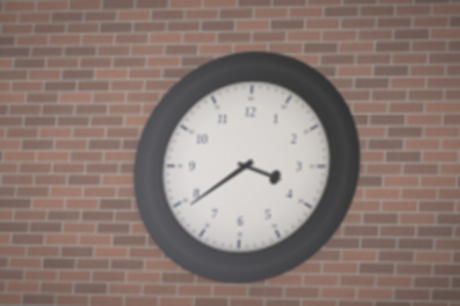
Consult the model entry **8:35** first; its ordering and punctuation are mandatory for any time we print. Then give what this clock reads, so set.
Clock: **3:39**
